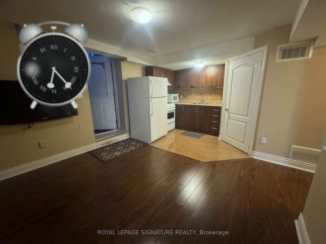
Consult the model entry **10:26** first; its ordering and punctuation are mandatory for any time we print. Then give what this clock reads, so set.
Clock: **6:23**
